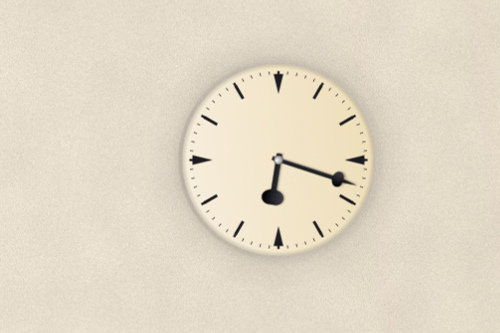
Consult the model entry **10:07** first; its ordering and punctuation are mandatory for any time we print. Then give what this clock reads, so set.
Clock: **6:18**
